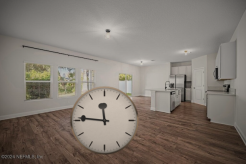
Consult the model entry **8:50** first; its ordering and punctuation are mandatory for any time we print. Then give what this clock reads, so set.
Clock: **11:46**
